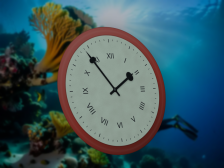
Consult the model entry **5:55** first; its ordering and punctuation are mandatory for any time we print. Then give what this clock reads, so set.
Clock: **1:54**
